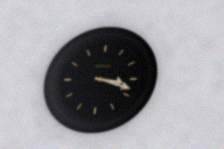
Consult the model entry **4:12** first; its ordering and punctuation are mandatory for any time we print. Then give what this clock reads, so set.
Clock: **3:18**
